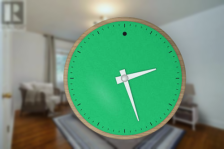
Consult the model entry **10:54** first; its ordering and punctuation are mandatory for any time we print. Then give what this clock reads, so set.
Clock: **2:27**
